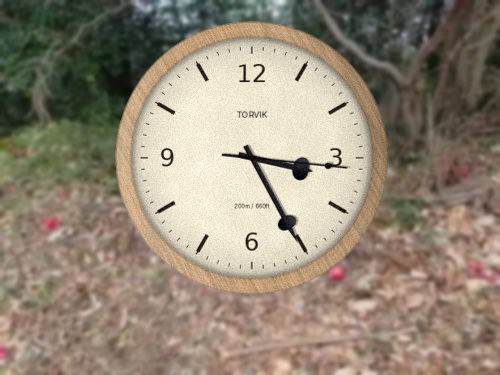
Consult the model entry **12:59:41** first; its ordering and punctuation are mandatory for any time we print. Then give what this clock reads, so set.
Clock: **3:25:16**
